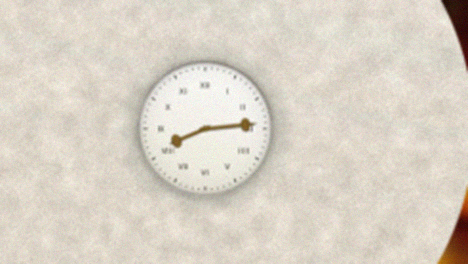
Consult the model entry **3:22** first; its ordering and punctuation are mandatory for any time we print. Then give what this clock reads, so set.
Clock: **8:14**
